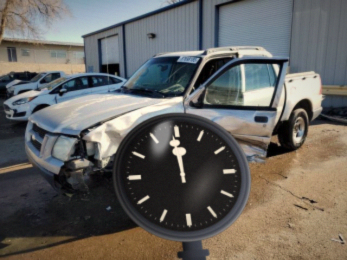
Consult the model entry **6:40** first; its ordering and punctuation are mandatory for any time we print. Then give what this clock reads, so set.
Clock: **11:59**
